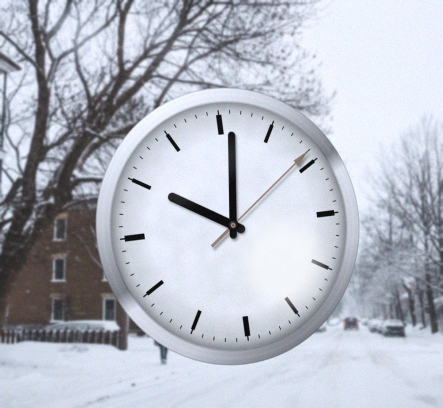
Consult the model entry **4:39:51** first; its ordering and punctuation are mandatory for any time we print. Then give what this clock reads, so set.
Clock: **10:01:09**
